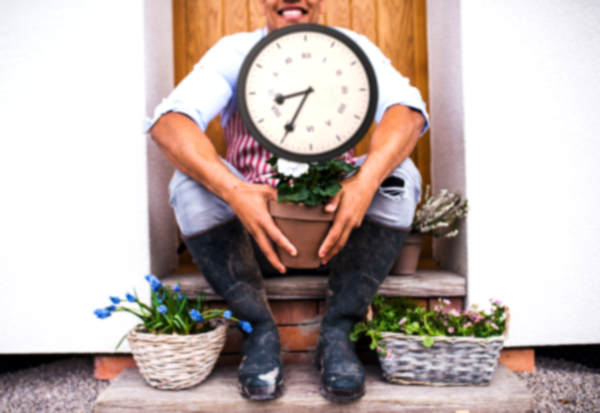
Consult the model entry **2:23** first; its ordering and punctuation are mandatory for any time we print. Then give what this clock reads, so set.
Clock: **8:35**
